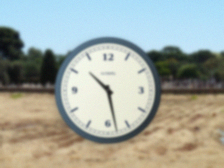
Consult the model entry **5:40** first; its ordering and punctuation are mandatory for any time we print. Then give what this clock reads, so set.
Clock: **10:28**
